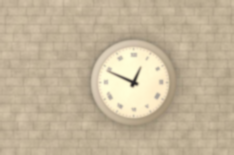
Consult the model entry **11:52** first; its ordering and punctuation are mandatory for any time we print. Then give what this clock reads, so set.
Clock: **12:49**
